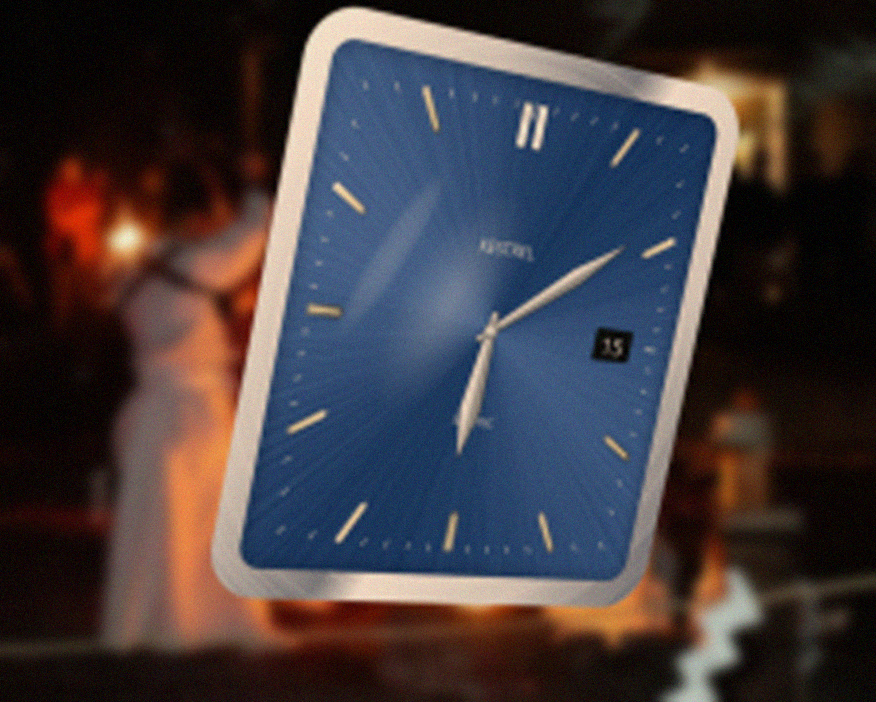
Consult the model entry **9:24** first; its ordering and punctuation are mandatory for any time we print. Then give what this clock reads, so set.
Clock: **6:09**
